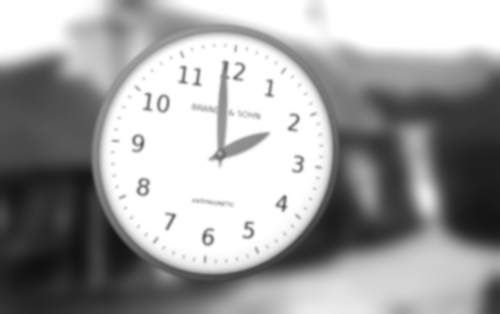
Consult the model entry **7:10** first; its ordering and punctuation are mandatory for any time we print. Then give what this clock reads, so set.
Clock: **1:59**
